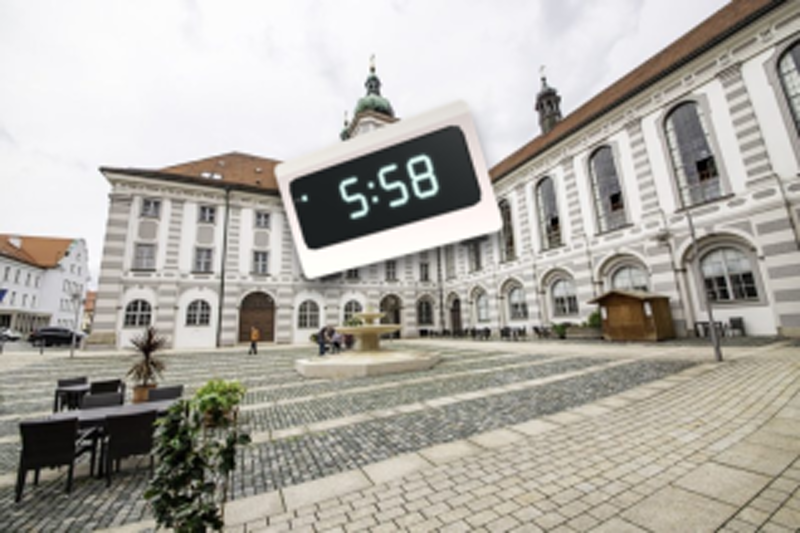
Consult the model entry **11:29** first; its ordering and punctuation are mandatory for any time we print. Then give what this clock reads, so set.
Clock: **5:58**
